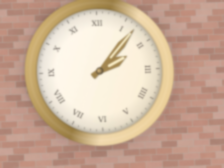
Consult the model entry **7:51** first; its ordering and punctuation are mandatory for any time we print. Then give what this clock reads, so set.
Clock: **2:07**
